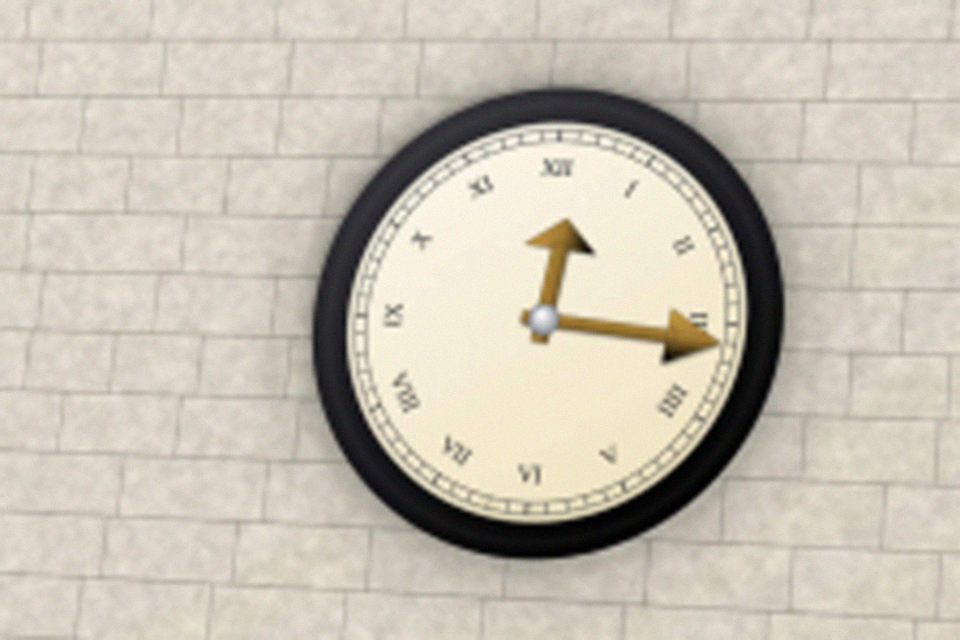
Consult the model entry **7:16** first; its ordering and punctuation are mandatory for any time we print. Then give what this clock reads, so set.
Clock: **12:16**
